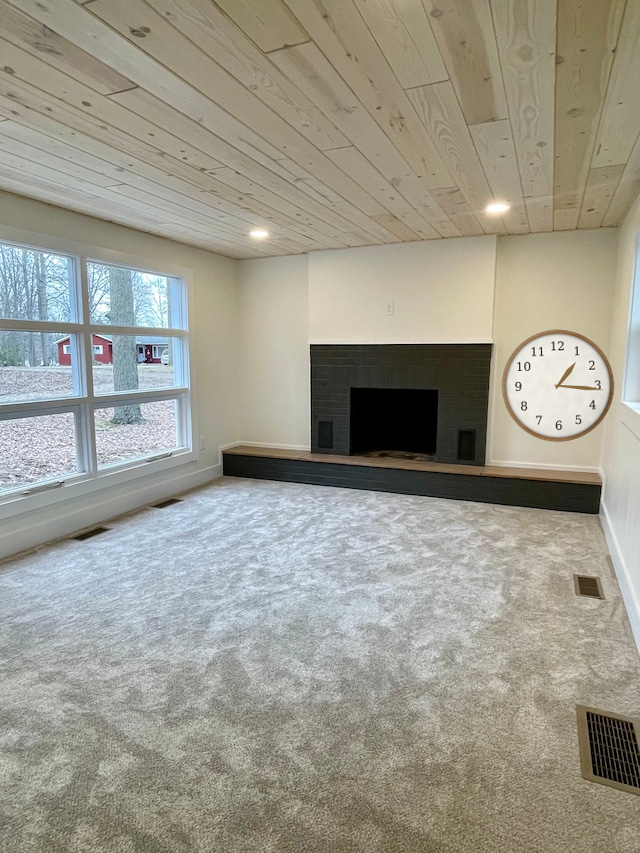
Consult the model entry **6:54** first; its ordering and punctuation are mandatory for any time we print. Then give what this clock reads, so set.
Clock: **1:16**
